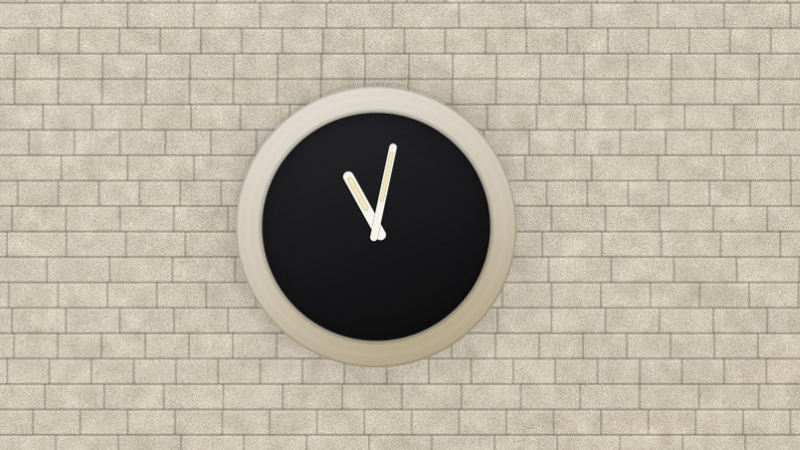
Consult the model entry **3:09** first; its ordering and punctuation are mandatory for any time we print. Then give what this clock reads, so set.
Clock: **11:02**
